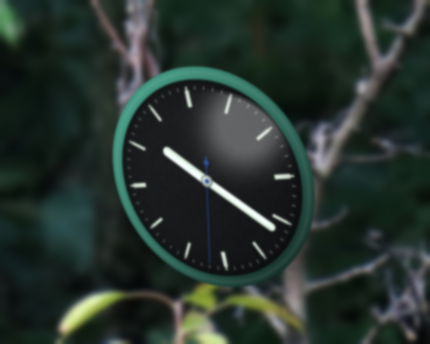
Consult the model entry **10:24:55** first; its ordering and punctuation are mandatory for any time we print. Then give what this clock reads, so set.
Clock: **10:21:32**
